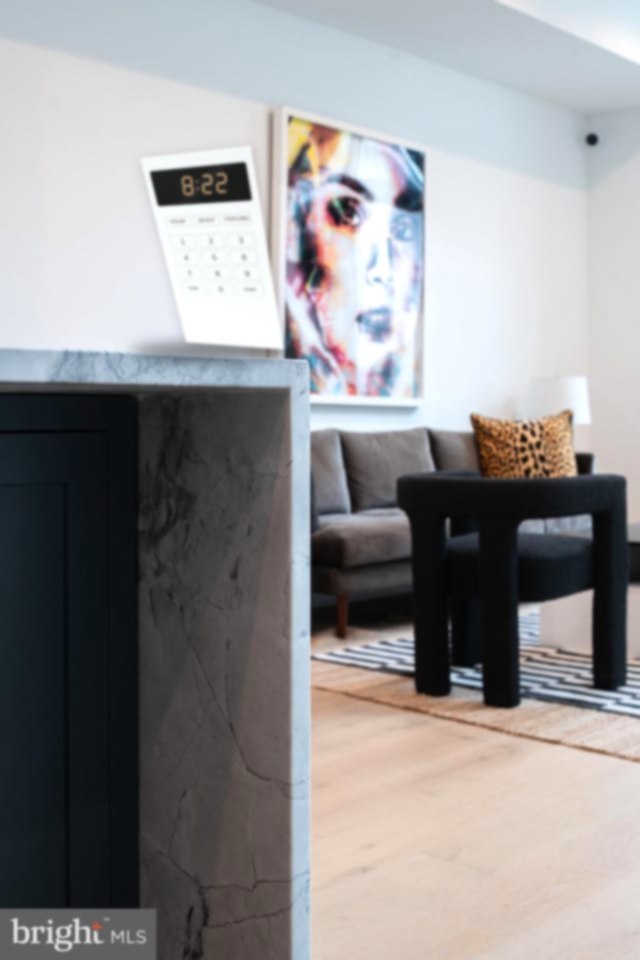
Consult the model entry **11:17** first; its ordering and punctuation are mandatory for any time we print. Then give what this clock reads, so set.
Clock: **8:22**
